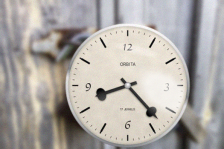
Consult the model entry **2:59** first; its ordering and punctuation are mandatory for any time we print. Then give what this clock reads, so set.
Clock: **8:23**
